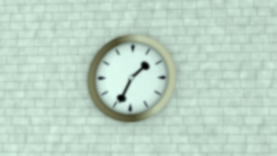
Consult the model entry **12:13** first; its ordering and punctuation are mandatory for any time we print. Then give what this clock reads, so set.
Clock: **1:34**
